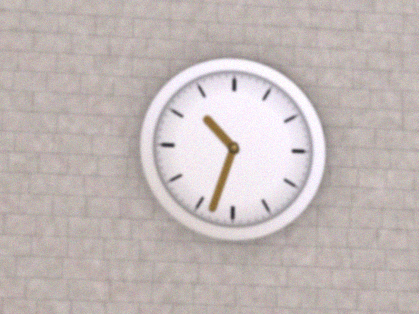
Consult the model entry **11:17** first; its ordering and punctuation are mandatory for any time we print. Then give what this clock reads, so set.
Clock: **10:33**
